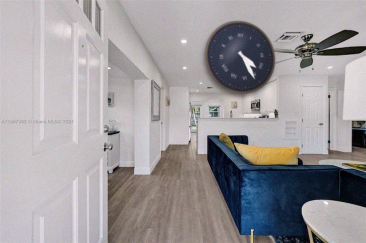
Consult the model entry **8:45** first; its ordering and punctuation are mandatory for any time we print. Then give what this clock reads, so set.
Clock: **4:26**
